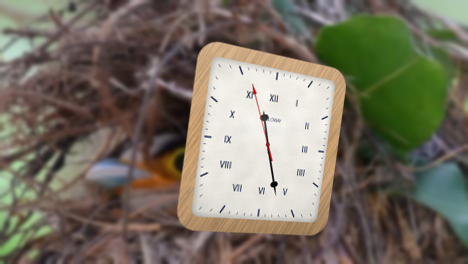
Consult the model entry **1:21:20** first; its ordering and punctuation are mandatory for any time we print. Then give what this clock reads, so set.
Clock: **11:26:56**
